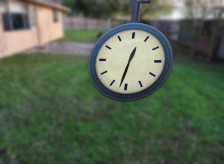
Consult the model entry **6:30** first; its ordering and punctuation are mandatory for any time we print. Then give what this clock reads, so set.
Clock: **12:32**
